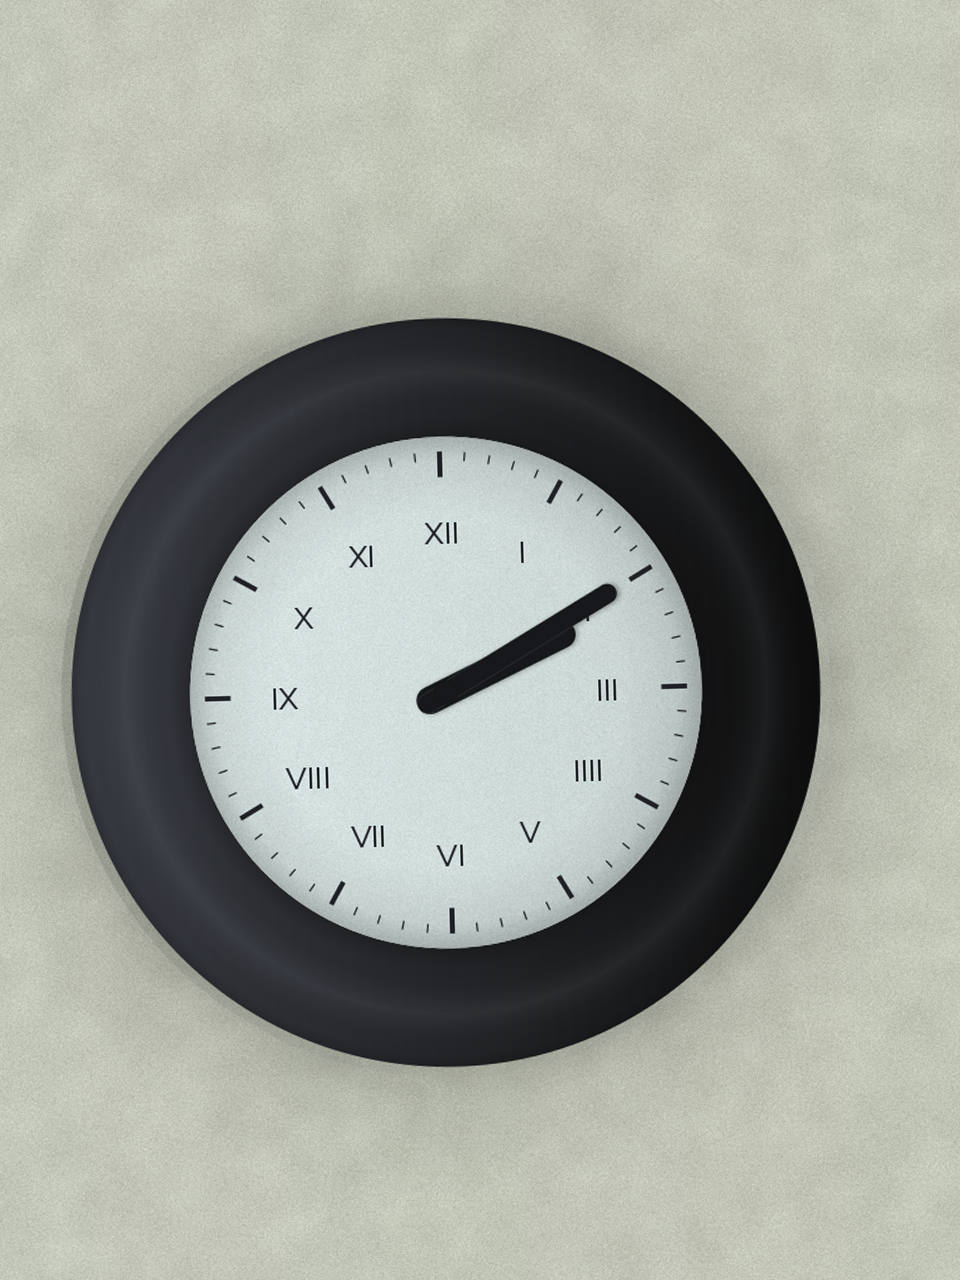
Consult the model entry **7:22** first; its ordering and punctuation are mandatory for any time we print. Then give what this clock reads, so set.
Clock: **2:10**
